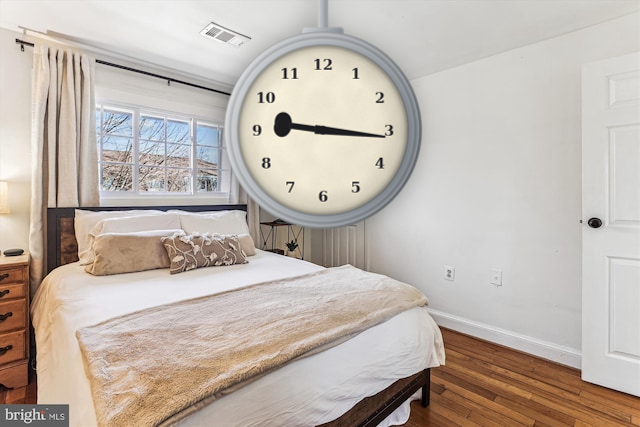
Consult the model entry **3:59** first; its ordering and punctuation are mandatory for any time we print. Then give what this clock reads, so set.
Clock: **9:16**
